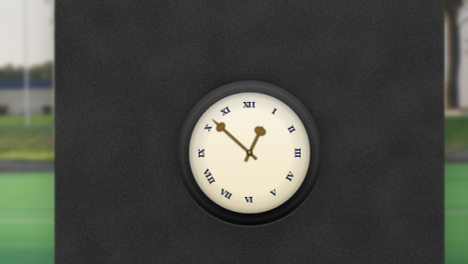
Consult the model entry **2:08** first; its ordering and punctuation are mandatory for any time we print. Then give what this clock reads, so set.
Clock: **12:52**
